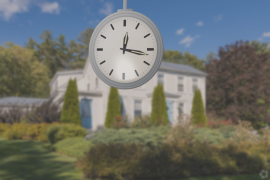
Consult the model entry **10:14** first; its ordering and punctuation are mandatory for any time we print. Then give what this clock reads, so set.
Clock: **12:17**
